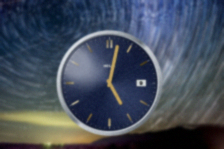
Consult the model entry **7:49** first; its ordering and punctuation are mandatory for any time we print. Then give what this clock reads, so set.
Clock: **5:02**
